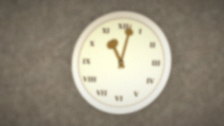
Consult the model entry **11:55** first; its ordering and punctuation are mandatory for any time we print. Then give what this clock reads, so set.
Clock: **11:02**
